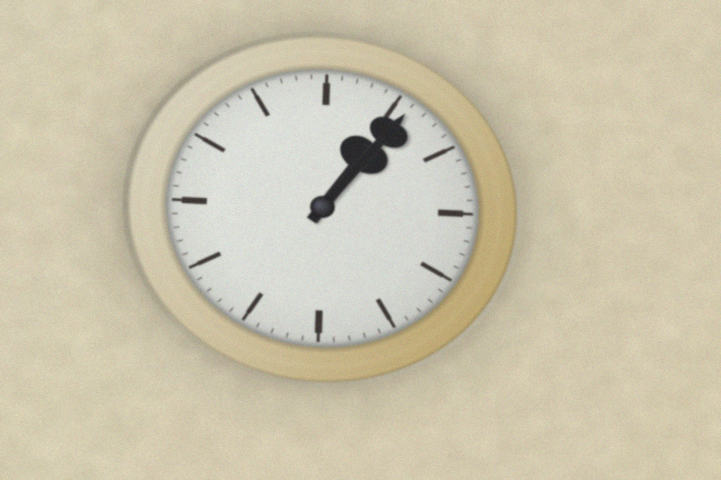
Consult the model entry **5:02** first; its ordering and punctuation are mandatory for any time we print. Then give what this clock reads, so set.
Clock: **1:06**
